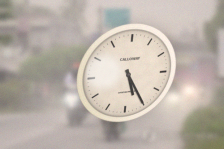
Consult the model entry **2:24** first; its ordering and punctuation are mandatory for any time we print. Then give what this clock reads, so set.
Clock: **5:25**
